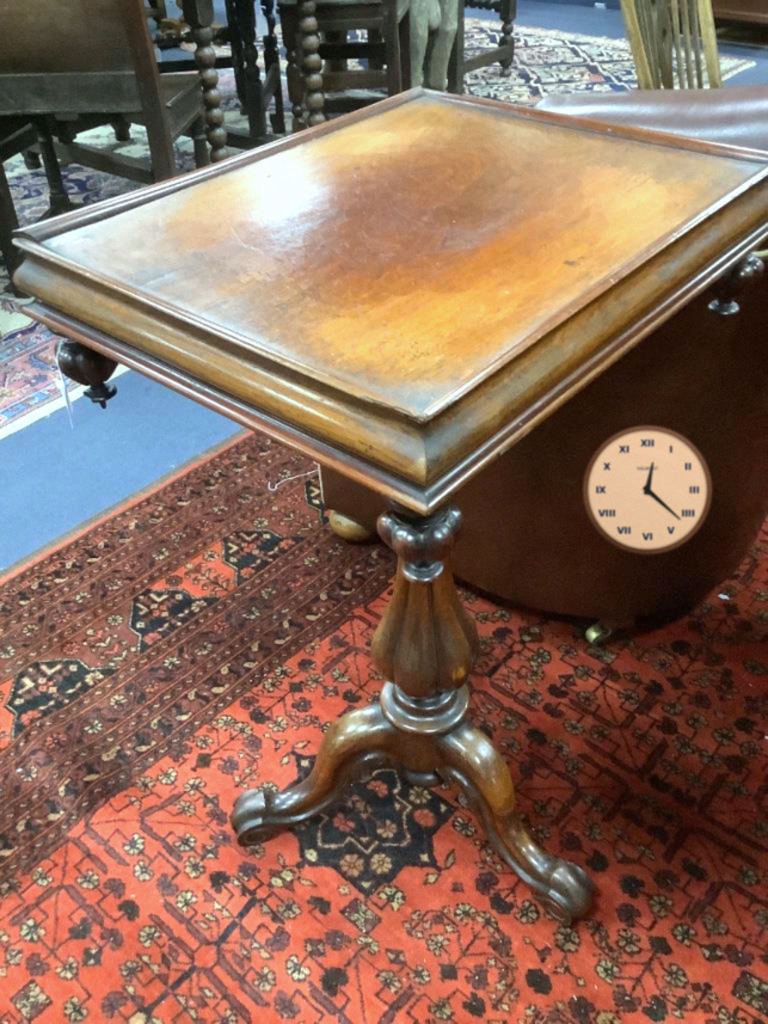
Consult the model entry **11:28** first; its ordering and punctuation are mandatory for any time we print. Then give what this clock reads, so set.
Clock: **12:22**
